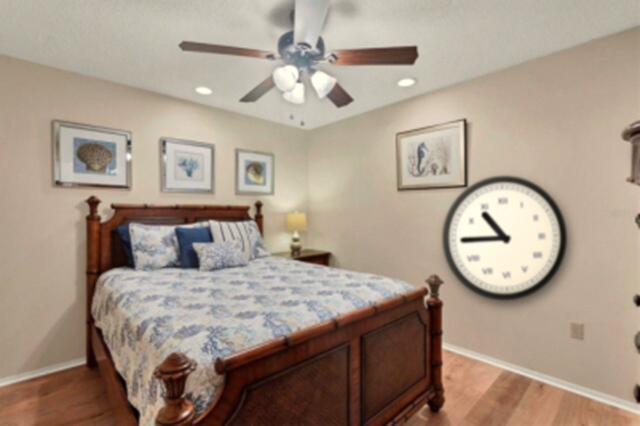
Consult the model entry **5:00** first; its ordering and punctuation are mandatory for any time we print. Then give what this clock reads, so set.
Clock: **10:45**
